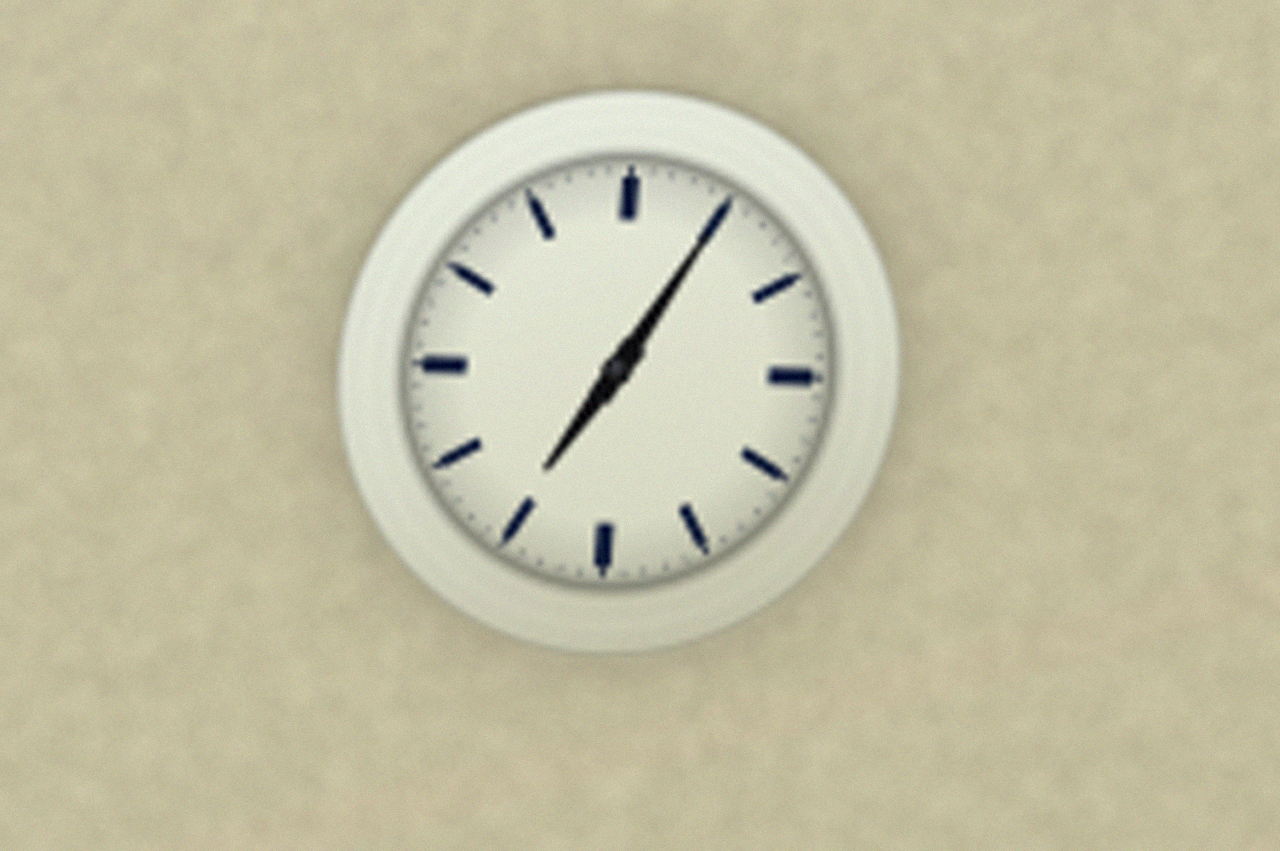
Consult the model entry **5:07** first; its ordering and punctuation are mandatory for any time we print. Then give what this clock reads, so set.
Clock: **7:05**
